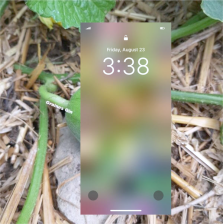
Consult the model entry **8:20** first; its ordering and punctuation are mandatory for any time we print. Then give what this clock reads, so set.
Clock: **3:38**
